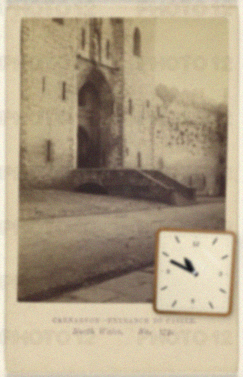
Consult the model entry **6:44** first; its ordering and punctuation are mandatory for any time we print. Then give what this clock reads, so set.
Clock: **10:49**
